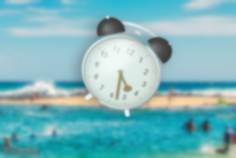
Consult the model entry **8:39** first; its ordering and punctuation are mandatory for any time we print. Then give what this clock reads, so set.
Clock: **4:28**
